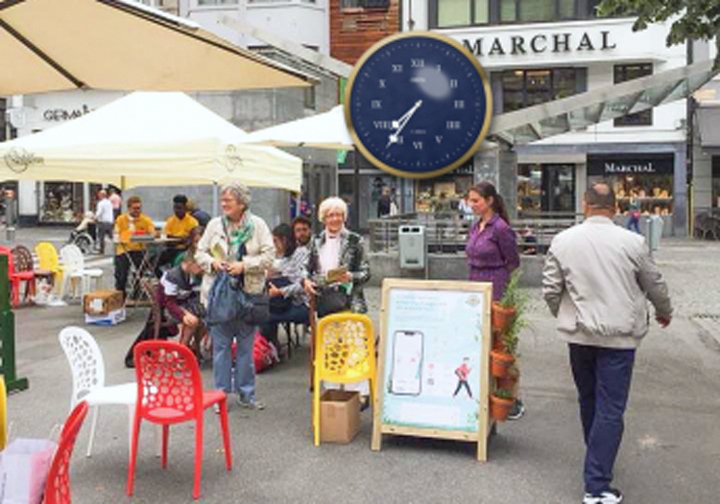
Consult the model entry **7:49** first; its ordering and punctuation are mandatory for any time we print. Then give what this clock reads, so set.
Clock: **7:36**
